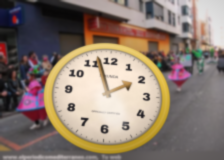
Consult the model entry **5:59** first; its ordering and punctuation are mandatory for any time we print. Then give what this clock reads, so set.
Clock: **1:57**
